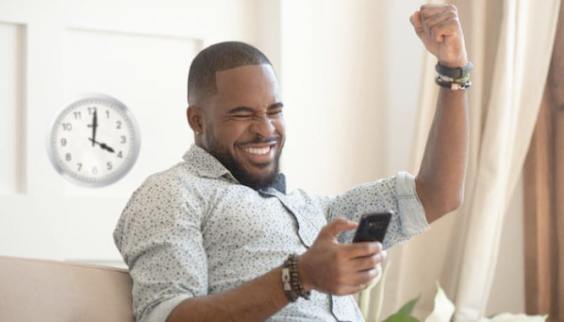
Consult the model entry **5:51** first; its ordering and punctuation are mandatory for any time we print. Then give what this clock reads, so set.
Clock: **4:01**
